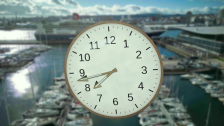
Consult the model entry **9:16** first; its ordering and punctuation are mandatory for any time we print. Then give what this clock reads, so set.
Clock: **7:43**
